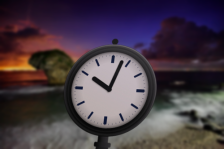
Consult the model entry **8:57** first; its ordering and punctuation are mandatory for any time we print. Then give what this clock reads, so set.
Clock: **10:03**
